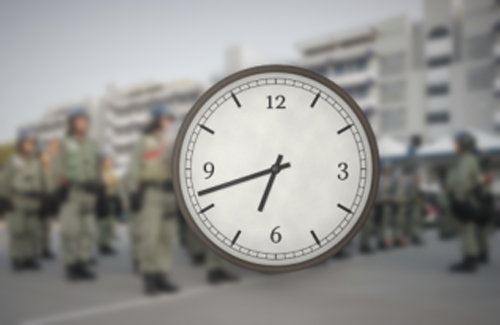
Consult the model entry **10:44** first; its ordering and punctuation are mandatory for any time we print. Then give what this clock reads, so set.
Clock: **6:42**
